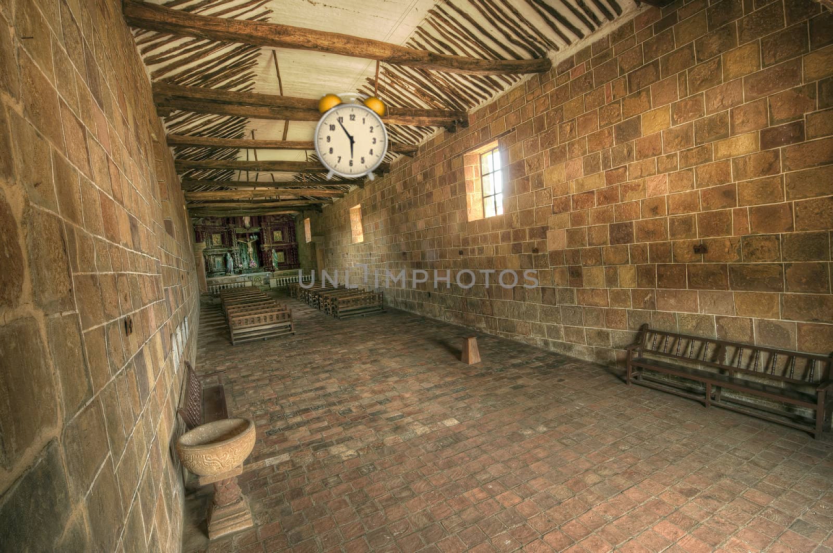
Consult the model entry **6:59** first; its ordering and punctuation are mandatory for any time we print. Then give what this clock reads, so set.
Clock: **5:54**
